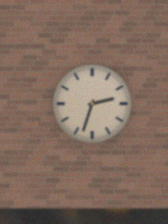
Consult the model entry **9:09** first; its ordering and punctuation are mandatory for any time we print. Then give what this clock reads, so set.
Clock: **2:33**
